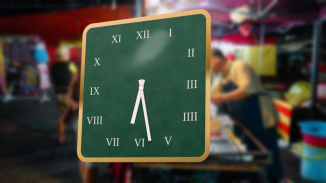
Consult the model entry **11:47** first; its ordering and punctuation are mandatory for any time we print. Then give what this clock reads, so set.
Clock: **6:28**
